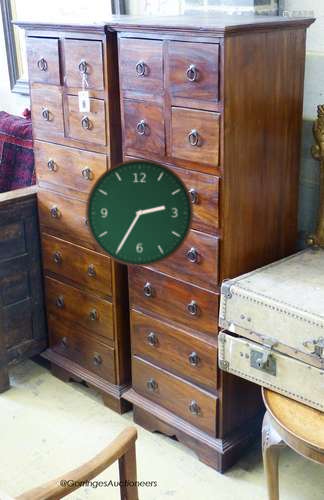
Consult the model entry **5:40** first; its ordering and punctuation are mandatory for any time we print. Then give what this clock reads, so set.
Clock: **2:35**
